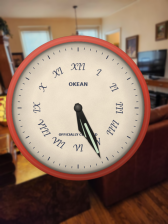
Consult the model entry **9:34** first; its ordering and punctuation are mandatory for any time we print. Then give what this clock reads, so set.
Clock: **5:26**
